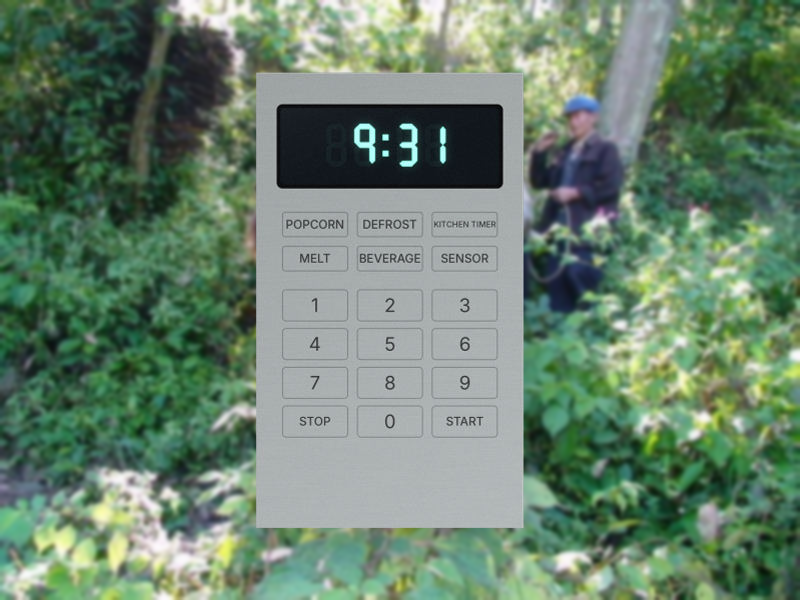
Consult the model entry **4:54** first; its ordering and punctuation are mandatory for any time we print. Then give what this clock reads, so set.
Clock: **9:31**
